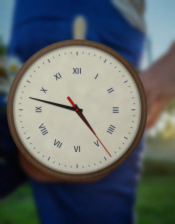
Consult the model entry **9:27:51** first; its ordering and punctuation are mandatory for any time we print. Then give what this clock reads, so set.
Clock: **4:47:24**
